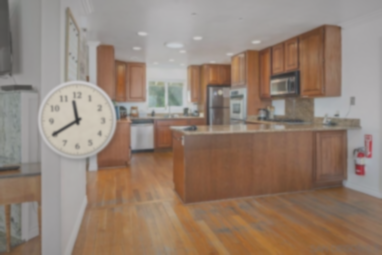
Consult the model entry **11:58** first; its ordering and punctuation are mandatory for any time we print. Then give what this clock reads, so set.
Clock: **11:40**
